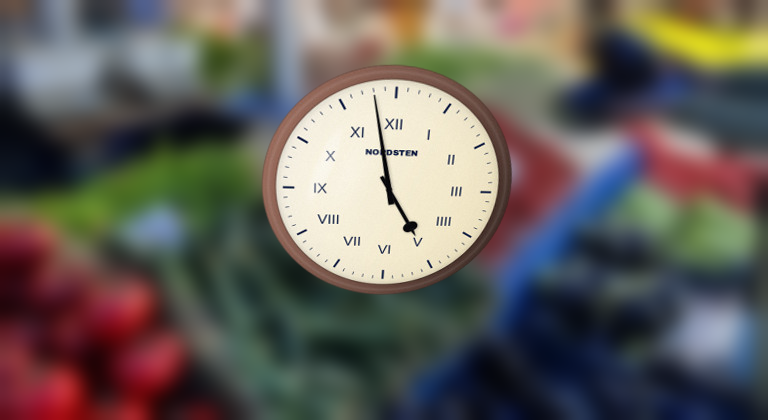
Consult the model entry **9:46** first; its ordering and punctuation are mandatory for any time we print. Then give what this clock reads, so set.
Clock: **4:58**
